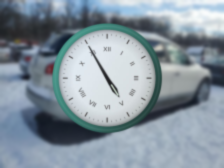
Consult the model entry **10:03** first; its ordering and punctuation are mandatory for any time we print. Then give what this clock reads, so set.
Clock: **4:55**
